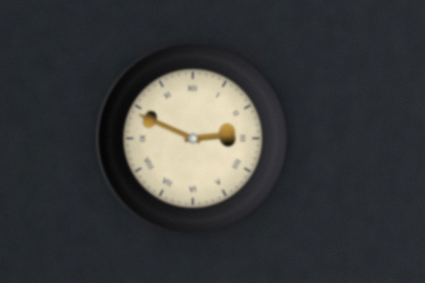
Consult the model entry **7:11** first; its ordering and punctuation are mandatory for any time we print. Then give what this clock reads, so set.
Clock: **2:49**
